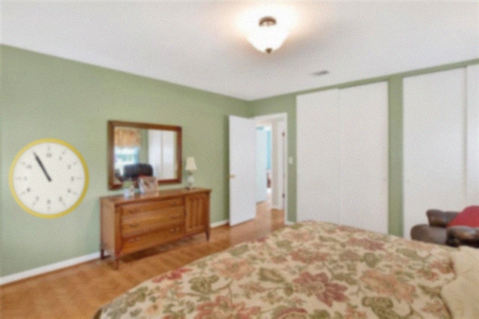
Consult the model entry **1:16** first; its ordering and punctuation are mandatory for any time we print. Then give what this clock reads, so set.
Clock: **10:55**
